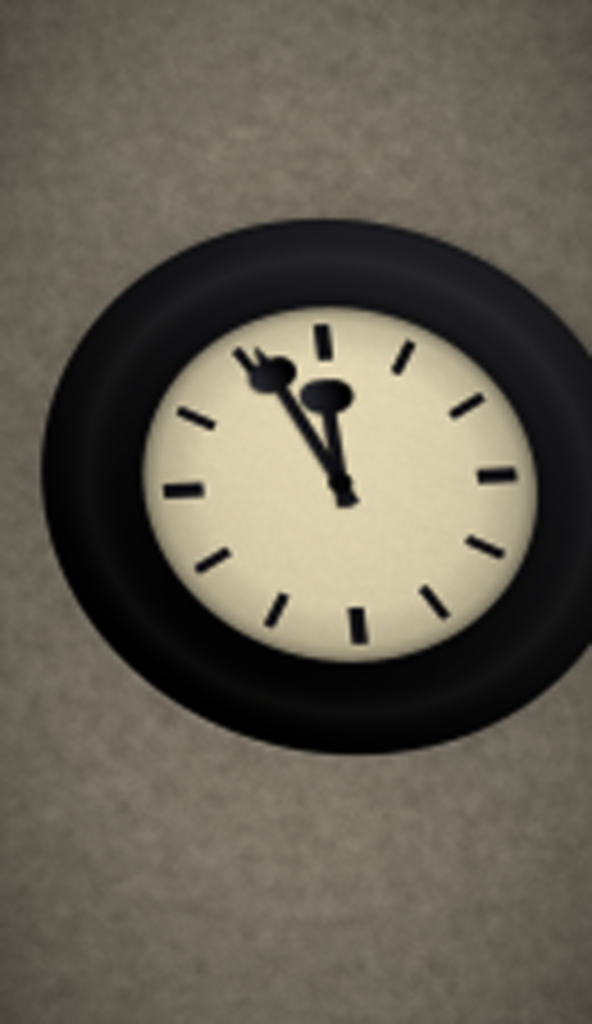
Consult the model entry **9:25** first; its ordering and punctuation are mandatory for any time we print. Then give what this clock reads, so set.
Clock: **11:56**
